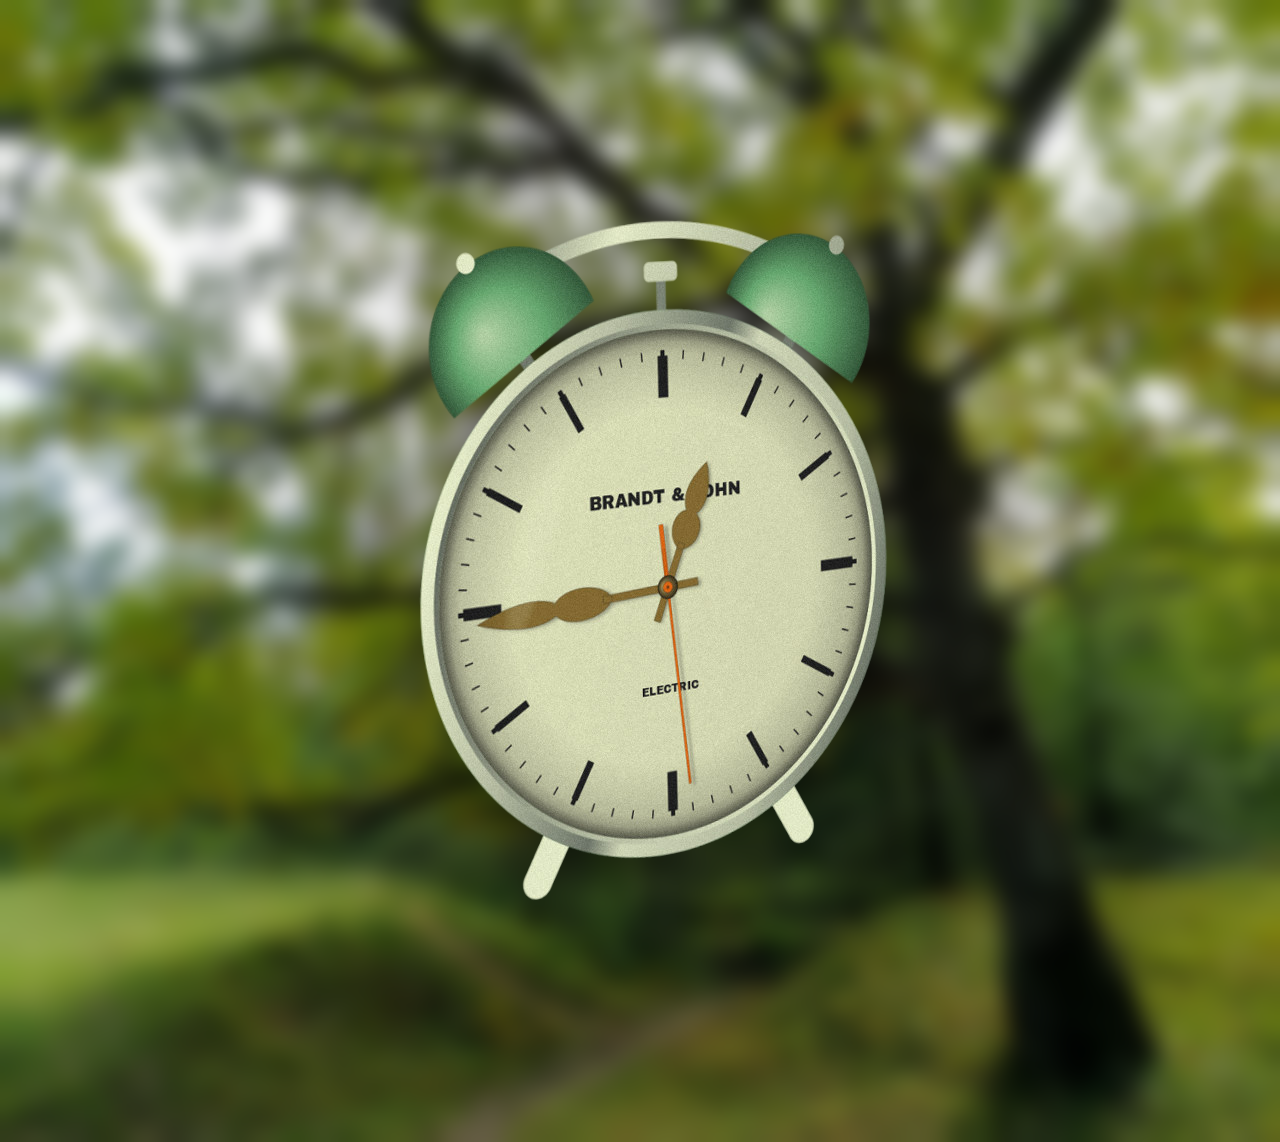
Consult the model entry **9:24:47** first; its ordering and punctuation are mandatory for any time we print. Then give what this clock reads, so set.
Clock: **12:44:29**
